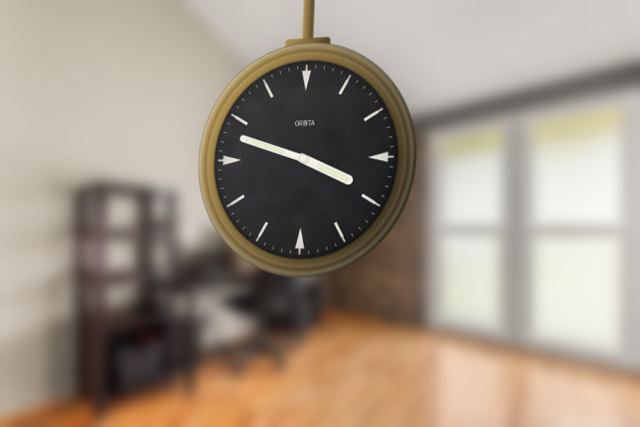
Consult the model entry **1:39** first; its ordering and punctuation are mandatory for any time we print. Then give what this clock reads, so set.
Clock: **3:48**
